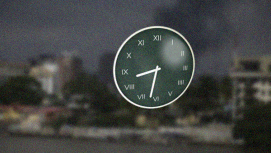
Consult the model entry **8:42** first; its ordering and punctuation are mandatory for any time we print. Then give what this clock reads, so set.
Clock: **8:32**
